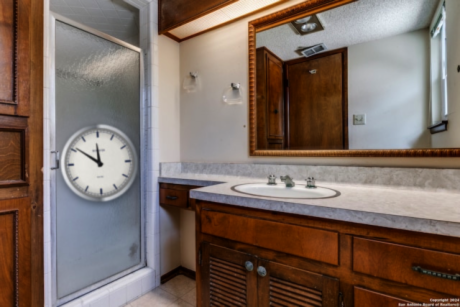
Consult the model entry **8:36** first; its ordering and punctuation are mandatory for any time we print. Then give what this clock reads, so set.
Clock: **11:51**
